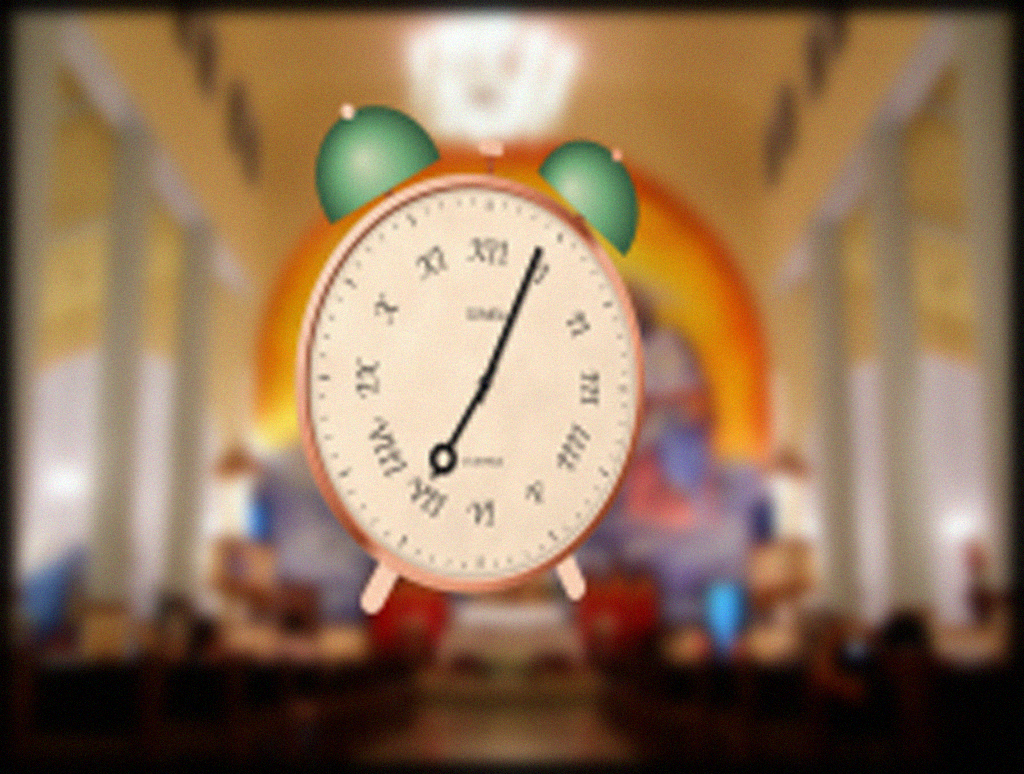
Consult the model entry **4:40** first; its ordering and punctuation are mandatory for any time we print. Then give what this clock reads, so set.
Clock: **7:04**
